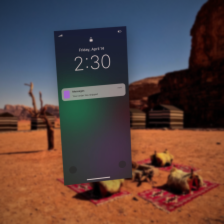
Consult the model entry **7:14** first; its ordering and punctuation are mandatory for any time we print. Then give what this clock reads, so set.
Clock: **2:30**
